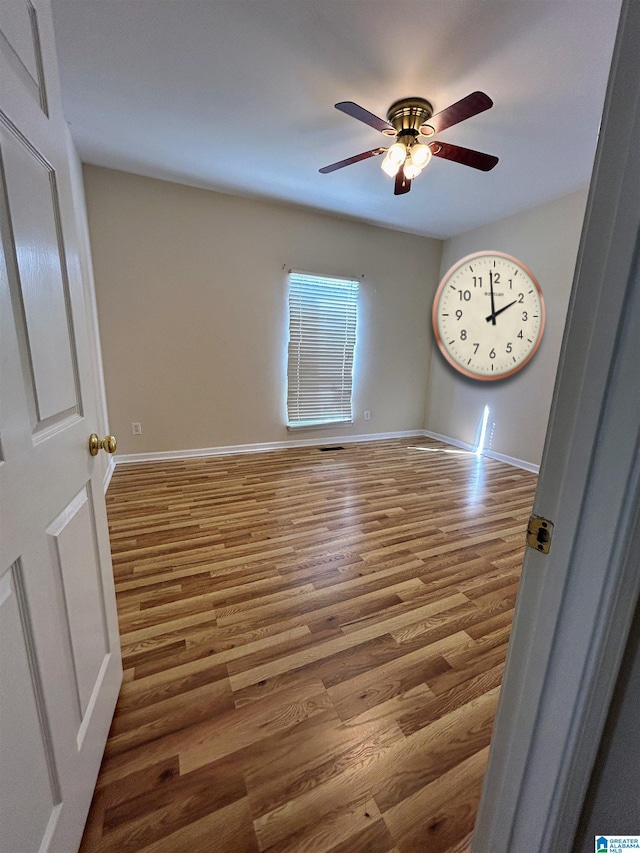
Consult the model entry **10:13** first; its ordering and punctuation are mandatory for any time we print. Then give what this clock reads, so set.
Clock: **1:59**
